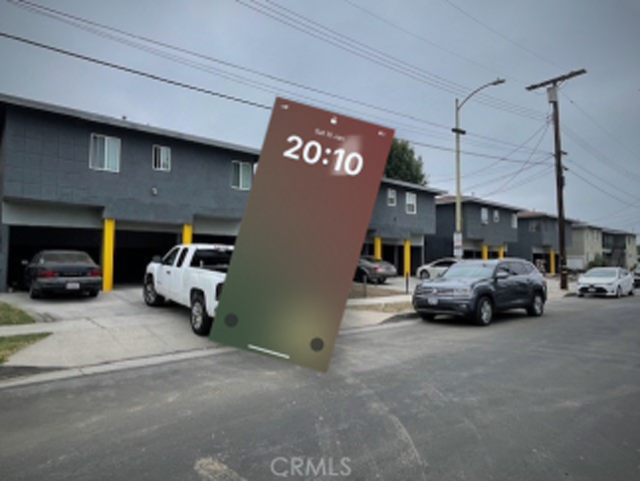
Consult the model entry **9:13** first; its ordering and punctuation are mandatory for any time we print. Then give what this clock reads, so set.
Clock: **20:10**
